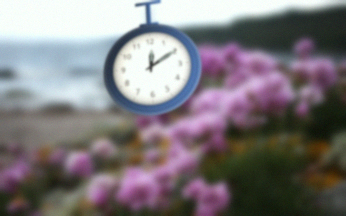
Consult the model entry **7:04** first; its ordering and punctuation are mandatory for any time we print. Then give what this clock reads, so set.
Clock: **12:10**
